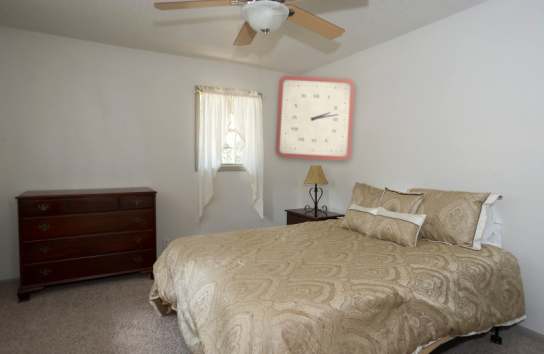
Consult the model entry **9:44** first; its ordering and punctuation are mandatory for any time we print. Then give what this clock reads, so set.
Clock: **2:13**
